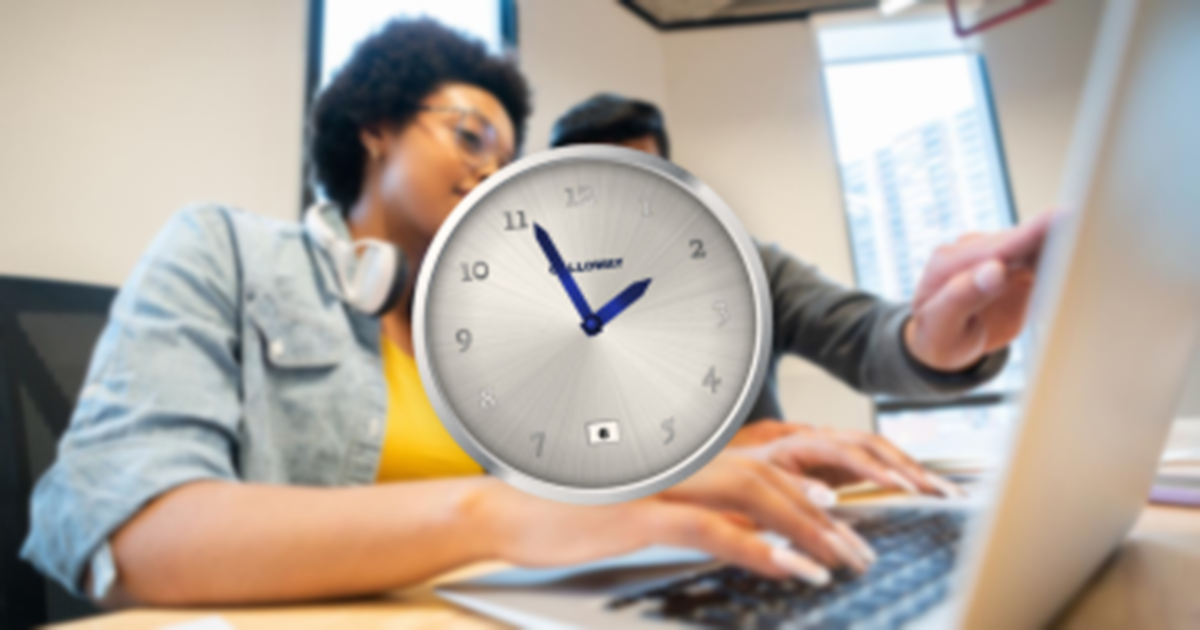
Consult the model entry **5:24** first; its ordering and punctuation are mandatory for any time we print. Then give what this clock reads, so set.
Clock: **1:56**
